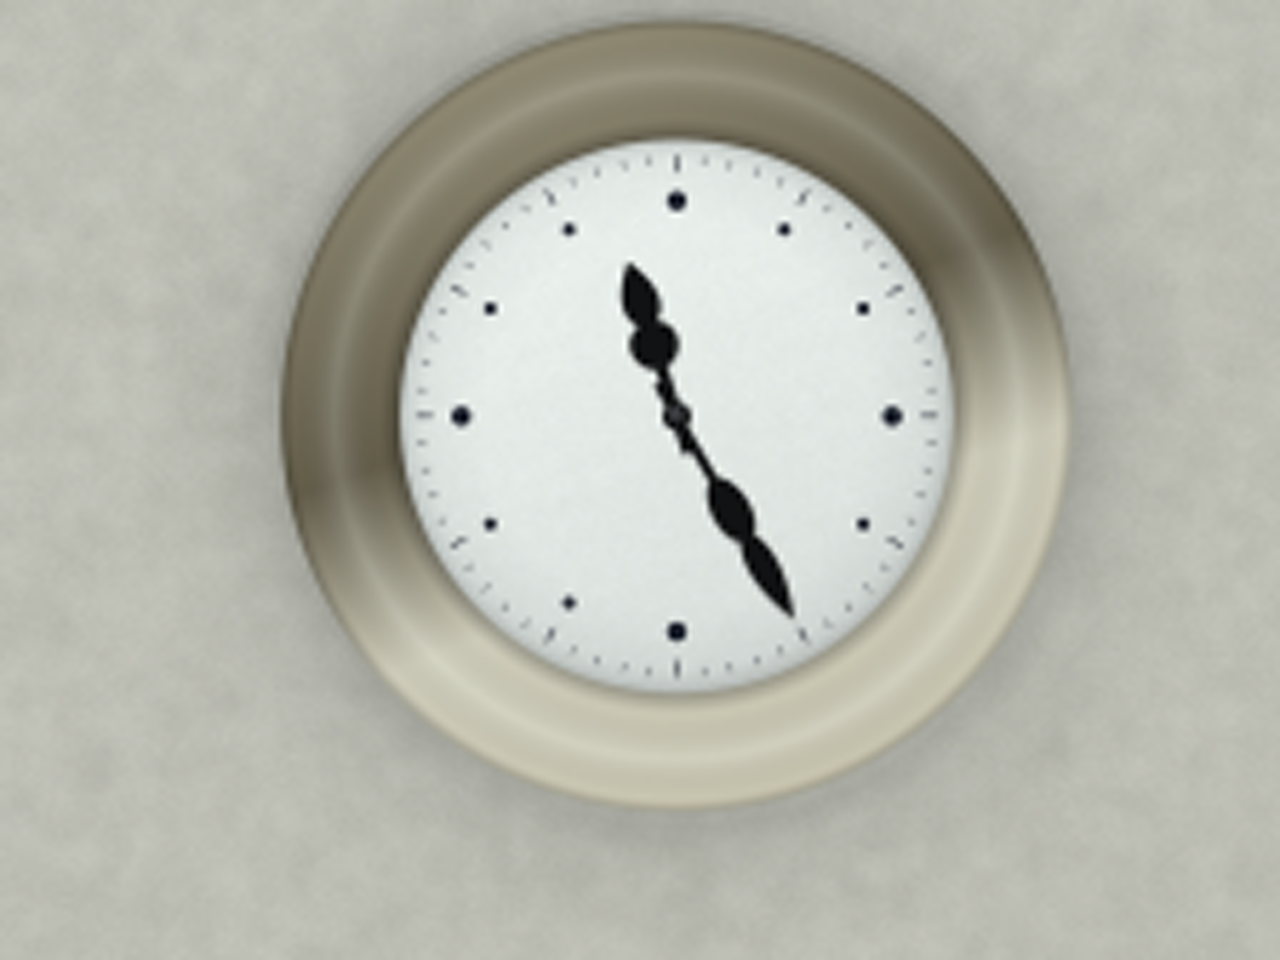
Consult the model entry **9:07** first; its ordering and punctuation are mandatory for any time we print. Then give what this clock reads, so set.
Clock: **11:25**
